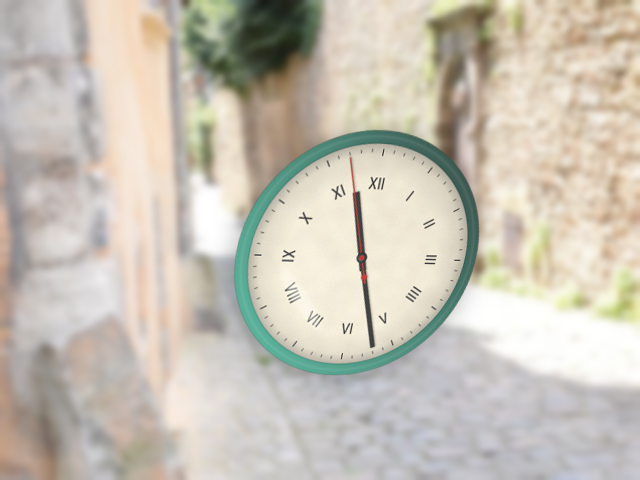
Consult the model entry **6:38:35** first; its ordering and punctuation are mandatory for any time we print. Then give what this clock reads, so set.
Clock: **11:26:57**
